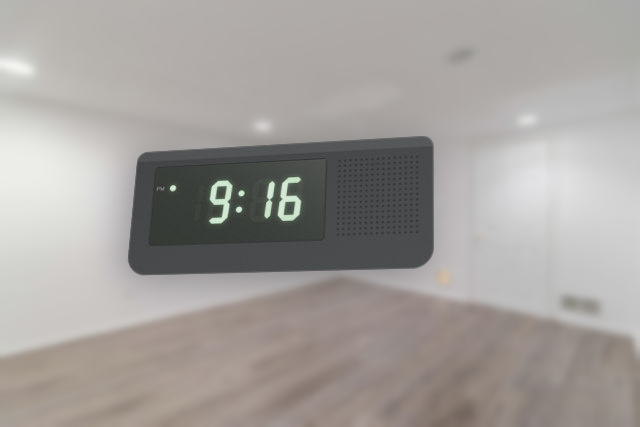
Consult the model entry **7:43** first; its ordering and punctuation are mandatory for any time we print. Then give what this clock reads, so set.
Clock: **9:16**
